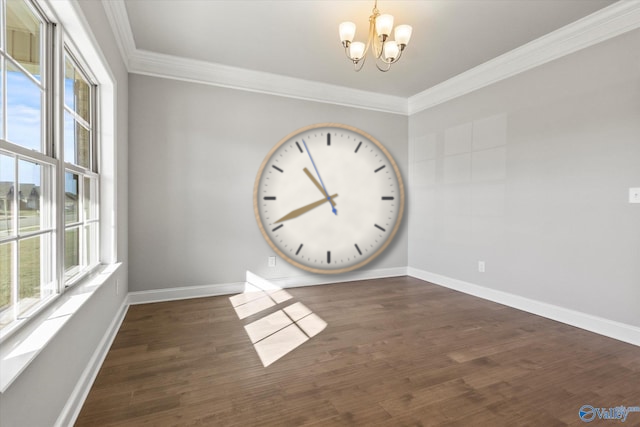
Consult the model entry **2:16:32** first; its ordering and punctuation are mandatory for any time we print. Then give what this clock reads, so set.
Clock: **10:40:56**
